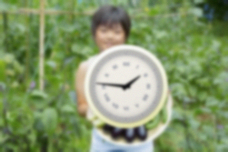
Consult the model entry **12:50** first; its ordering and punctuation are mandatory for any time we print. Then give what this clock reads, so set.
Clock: **1:46**
